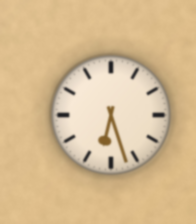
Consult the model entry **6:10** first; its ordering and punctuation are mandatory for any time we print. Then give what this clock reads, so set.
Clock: **6:27**
